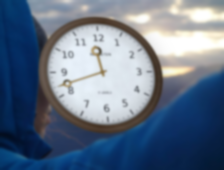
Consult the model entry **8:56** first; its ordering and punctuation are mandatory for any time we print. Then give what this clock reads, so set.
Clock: **11:42**
